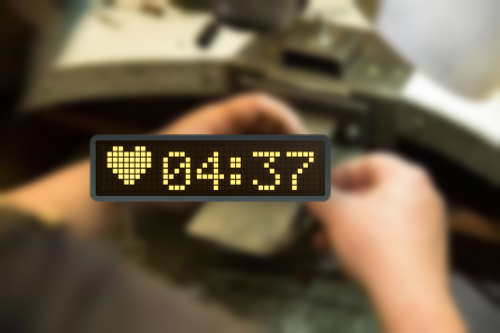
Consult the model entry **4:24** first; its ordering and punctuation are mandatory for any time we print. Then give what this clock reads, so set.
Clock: **4:37**
